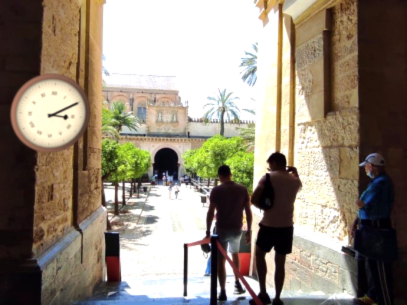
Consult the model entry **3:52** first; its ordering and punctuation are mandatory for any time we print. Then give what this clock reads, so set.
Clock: **3:10**
